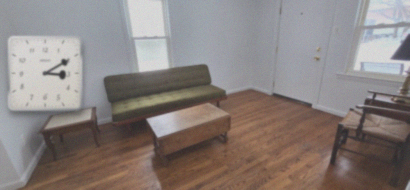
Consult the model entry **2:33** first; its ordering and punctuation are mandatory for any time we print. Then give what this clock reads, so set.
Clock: **3:10**
